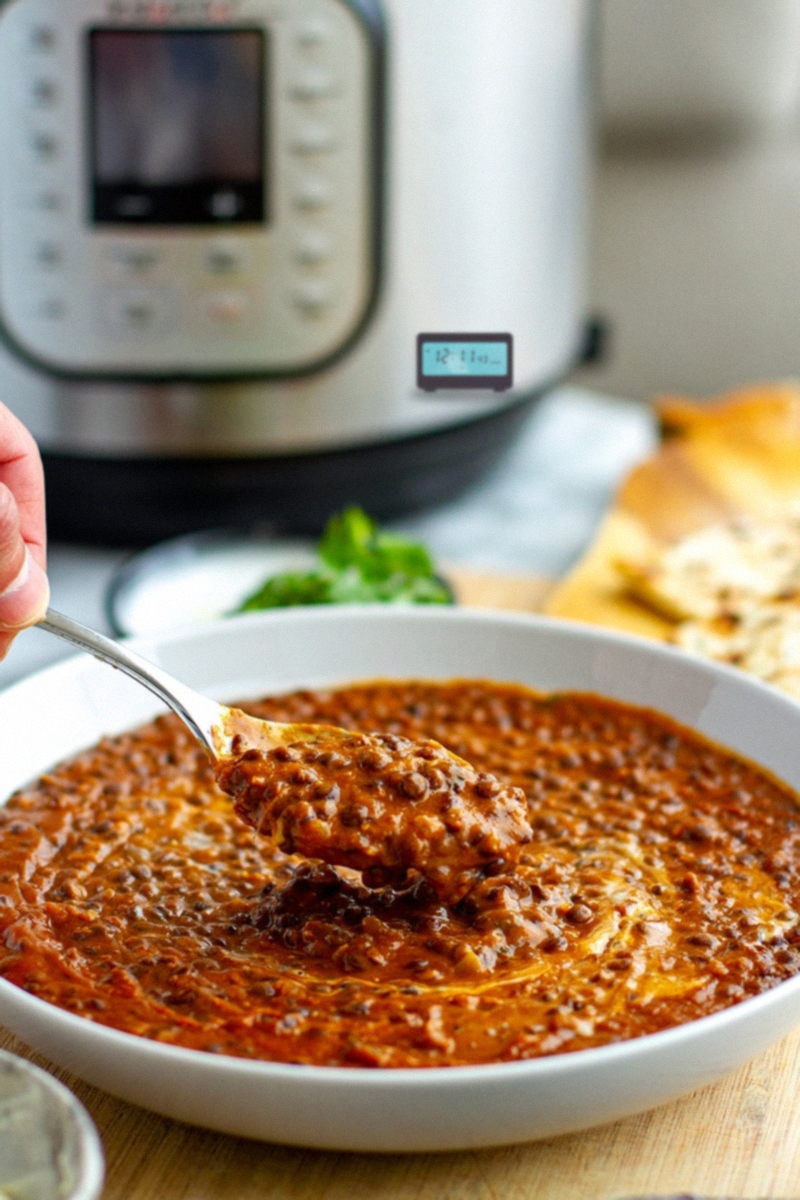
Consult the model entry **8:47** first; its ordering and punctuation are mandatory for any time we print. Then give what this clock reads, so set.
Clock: **12:11**
